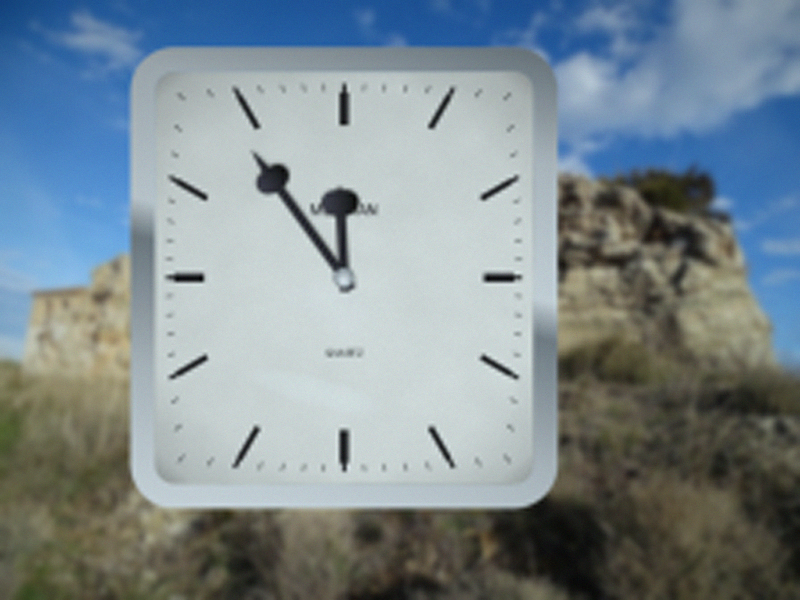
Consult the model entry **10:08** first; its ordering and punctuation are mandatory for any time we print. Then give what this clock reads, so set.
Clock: **11:54**
